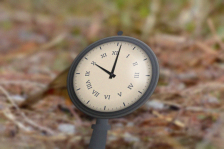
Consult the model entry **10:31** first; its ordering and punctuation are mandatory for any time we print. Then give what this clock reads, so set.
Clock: **10:01**
